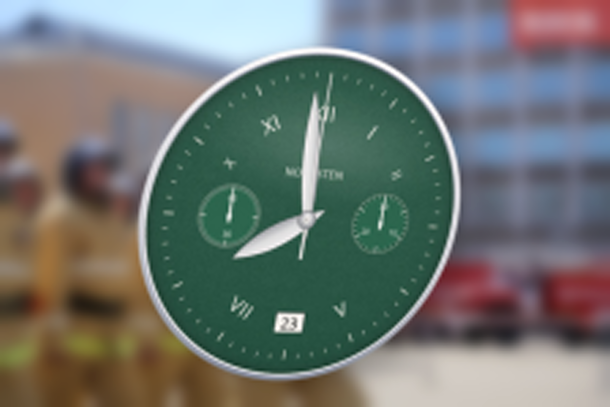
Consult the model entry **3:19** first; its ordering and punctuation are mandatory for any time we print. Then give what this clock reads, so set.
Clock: **7:59**
